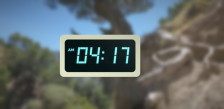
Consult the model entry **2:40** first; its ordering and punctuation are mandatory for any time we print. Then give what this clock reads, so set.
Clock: **4:17**
